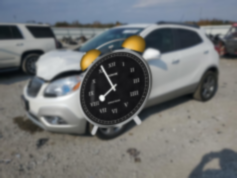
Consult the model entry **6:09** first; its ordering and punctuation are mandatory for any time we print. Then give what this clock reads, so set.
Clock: **7:56**
